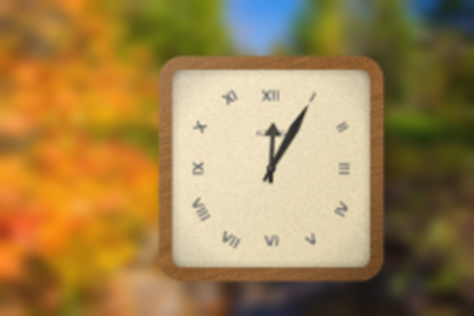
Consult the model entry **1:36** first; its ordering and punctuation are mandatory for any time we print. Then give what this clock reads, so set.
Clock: **12:05**
